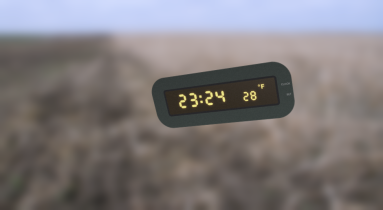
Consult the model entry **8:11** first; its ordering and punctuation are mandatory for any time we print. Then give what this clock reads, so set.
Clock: **23:24**
